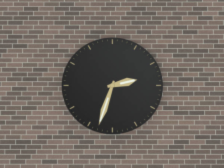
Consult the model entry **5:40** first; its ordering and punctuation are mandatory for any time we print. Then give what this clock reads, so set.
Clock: **2:33**
